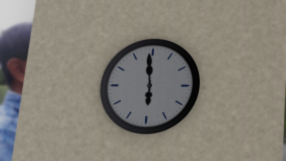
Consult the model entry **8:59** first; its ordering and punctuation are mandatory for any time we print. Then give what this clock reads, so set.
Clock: **5:59**
